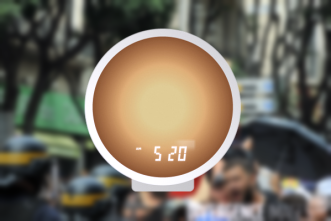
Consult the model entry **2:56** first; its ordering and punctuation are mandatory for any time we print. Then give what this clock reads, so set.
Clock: **5:20**
